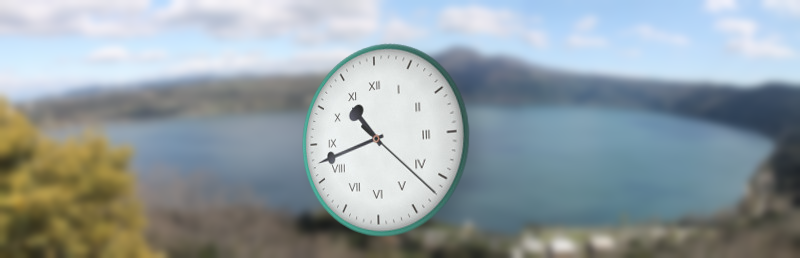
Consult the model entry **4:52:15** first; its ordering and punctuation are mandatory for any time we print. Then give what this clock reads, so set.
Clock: **10:42:22**
